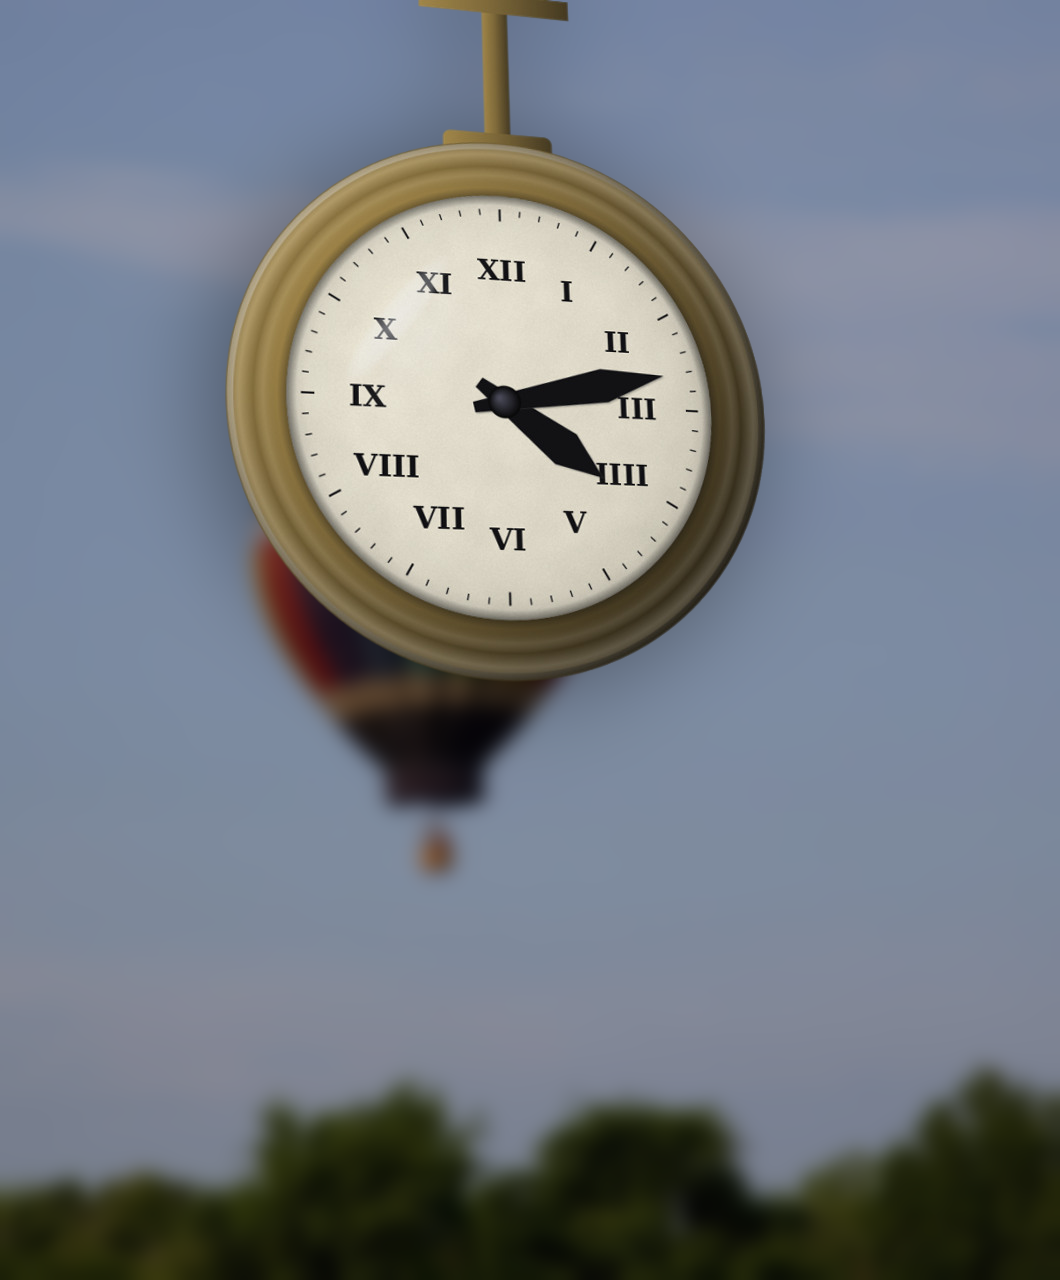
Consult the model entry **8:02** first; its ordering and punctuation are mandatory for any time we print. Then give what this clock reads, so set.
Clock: **4:13**
